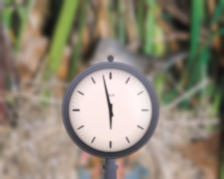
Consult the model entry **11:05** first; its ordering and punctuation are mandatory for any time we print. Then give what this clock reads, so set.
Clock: **5:58**
